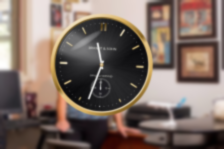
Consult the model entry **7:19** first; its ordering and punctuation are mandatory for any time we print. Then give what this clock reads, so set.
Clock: **11:33**
